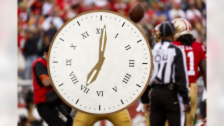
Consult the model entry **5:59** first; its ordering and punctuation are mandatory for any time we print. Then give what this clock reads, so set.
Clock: **7:01**
